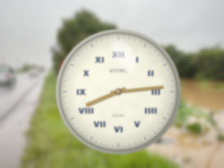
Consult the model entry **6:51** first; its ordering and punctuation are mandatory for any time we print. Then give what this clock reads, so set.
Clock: **8:14**
